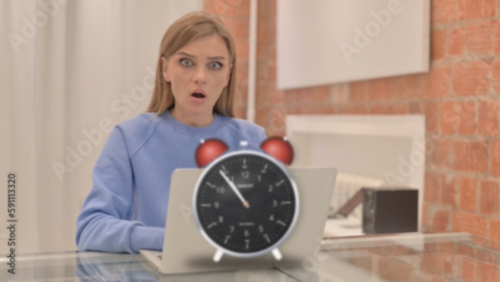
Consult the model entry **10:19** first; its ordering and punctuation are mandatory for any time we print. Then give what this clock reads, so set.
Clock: **10:54**
